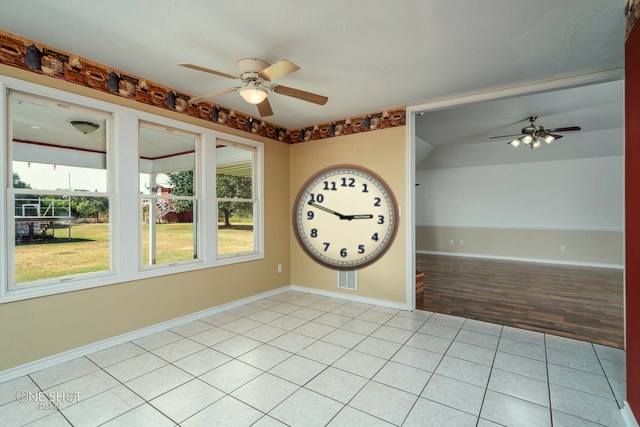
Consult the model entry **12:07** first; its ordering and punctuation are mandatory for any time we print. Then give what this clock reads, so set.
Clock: **2:48**
